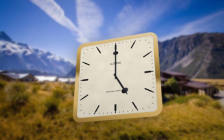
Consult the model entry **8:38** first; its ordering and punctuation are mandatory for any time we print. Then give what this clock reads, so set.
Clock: **5:00**
